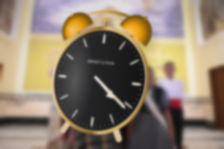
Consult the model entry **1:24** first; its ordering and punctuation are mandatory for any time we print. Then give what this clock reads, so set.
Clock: **4:21**
